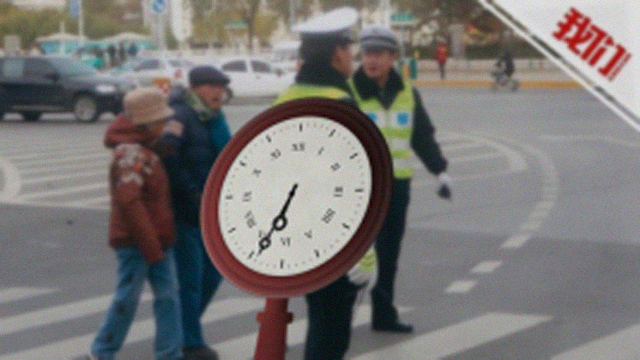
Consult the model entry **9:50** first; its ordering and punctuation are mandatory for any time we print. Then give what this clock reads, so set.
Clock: **6:34**
